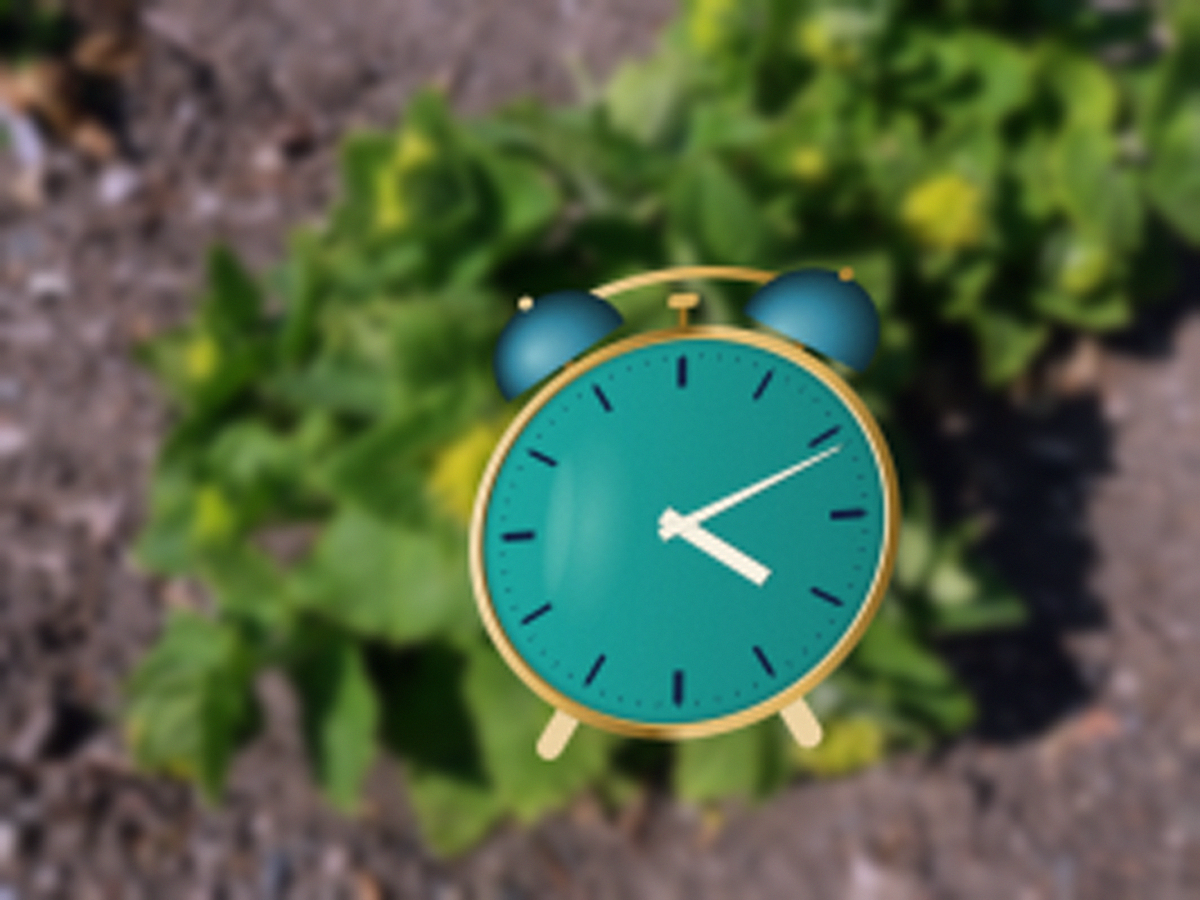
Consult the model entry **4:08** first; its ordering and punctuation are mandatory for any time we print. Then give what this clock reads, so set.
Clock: **4:11**
